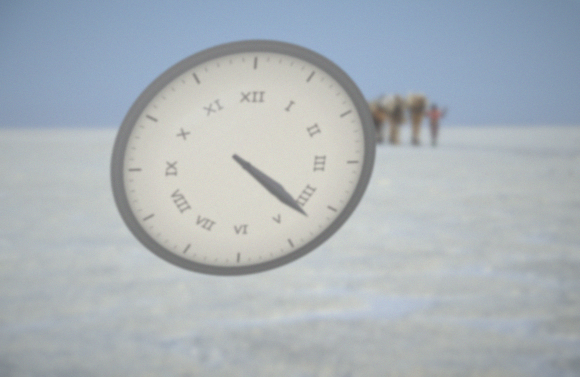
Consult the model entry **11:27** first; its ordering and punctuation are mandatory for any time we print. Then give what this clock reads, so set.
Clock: **4:22**
